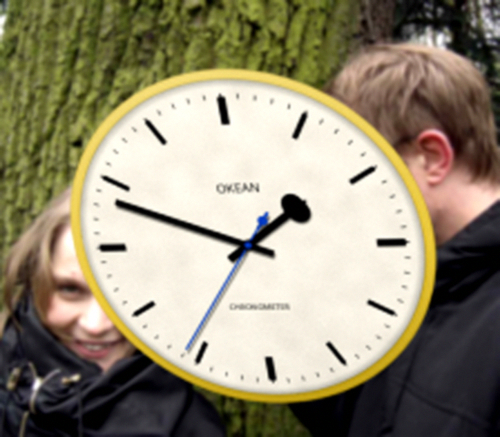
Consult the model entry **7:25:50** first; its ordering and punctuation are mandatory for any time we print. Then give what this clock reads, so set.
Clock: **1:48:36**
